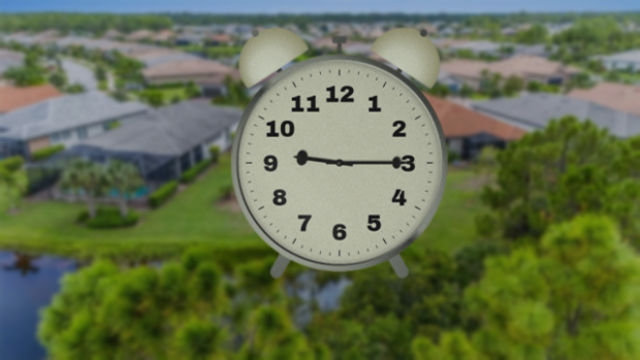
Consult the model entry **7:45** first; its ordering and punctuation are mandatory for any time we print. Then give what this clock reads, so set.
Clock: **9:15**
